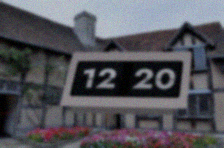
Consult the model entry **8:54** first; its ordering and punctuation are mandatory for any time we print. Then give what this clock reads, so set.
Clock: **12:20**
